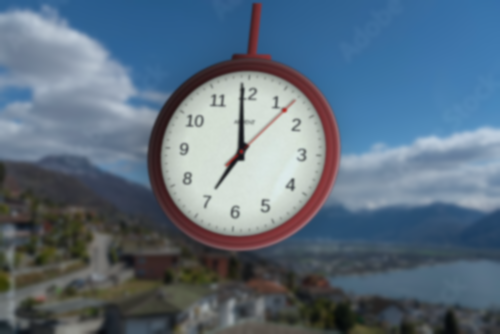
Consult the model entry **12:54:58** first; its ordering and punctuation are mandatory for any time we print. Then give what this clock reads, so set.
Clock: **6:59:07**
